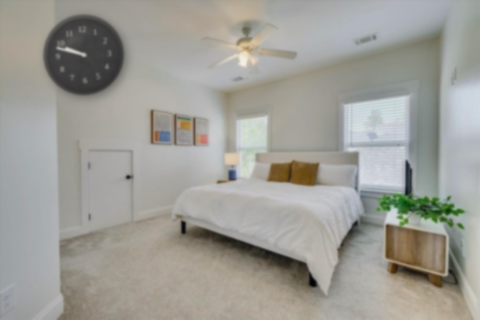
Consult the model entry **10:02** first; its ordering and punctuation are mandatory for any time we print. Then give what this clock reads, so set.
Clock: **9:48**
